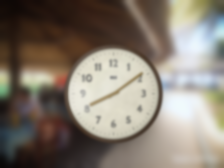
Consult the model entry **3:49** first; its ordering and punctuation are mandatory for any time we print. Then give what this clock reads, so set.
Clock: **8:09**
